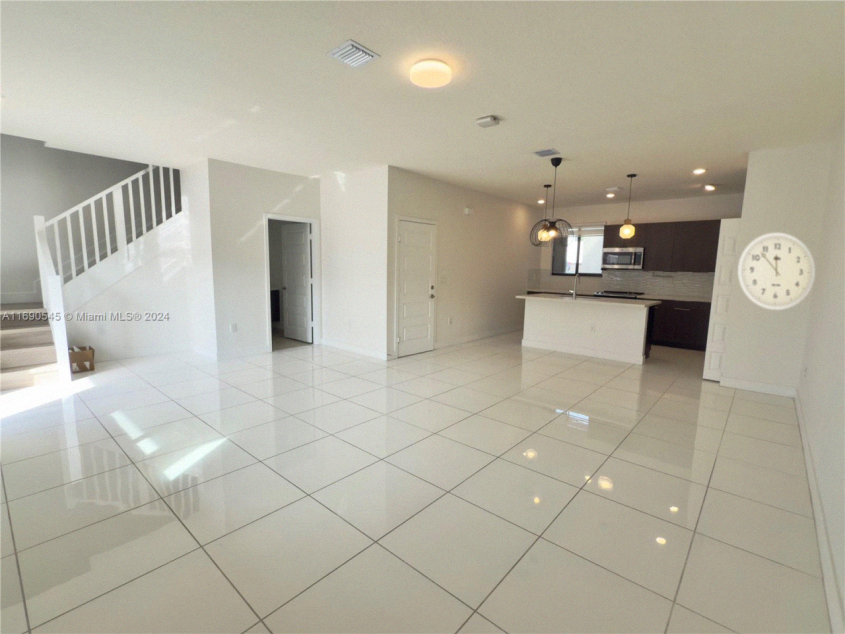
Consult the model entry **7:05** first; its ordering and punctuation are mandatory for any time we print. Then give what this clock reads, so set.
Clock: **11:53**
